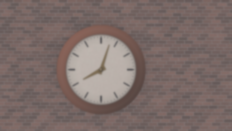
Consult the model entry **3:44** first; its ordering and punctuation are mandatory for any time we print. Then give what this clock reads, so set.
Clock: **8:03**
